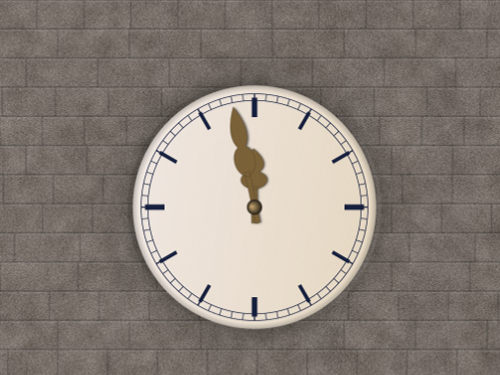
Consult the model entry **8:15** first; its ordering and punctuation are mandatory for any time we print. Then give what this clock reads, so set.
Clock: **11:58**
